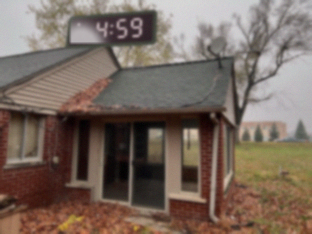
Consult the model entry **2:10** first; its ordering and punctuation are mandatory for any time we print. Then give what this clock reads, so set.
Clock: **4:59**
